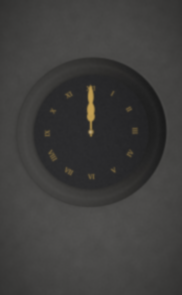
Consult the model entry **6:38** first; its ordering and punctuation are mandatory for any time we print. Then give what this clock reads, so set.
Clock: **12:00**
